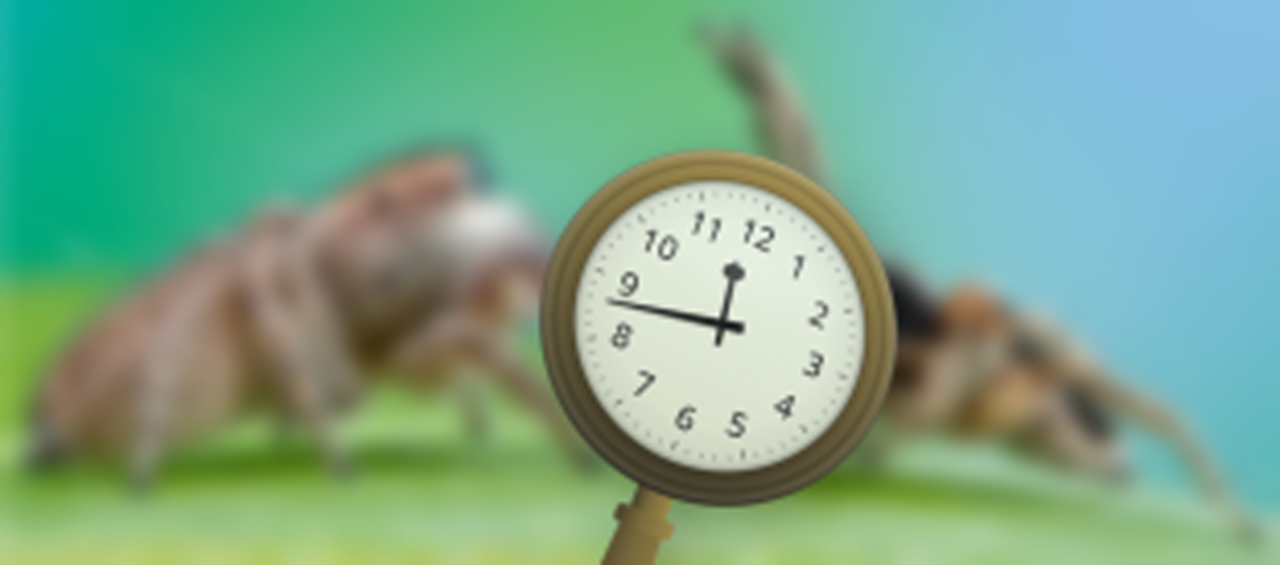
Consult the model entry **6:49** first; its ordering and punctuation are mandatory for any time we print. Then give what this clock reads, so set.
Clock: **11:43**
